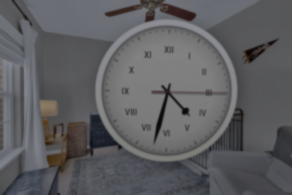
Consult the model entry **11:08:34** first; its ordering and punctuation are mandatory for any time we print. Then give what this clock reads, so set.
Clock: **4:32:15**
